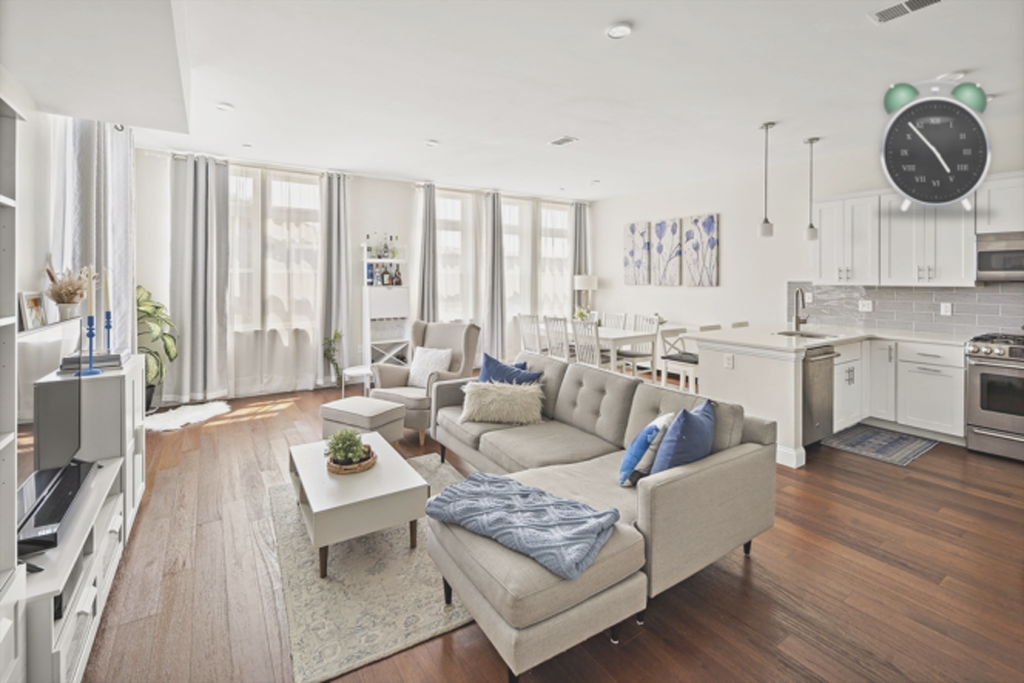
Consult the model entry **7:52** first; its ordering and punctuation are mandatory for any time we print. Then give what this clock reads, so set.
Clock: **4:53**
